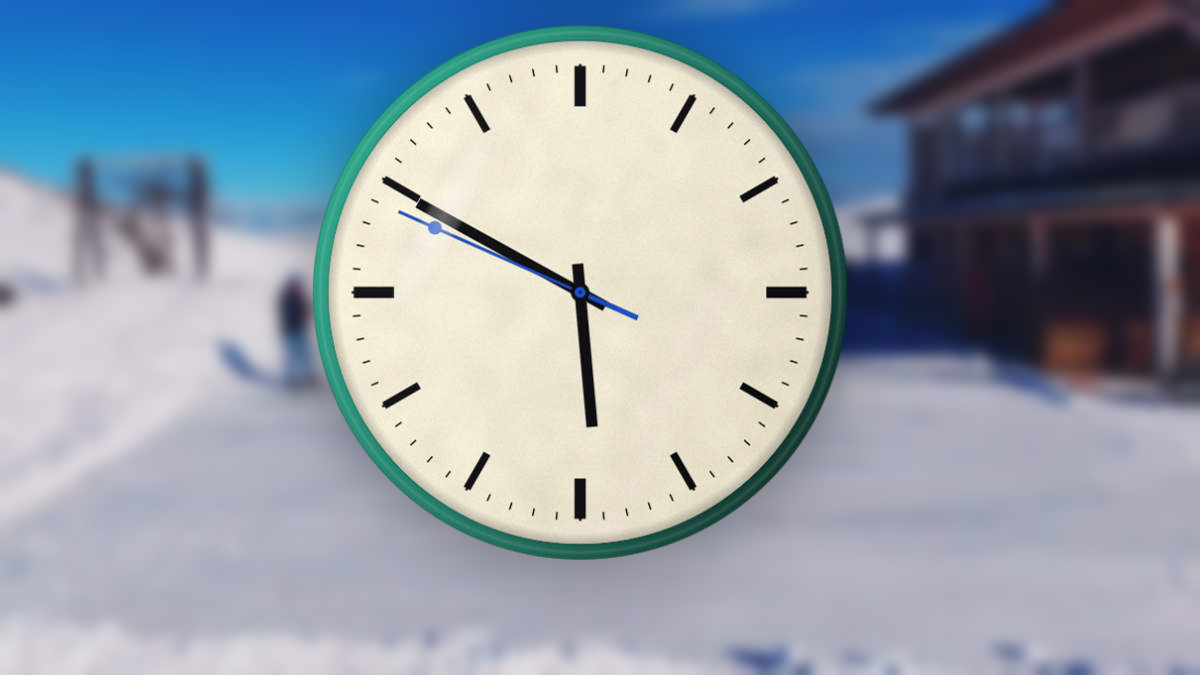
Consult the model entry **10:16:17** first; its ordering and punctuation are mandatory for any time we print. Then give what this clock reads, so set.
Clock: **5:49:49**
